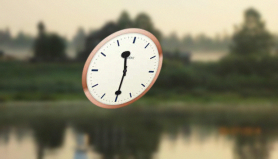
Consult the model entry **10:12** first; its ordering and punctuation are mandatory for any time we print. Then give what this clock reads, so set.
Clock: **11:30**
